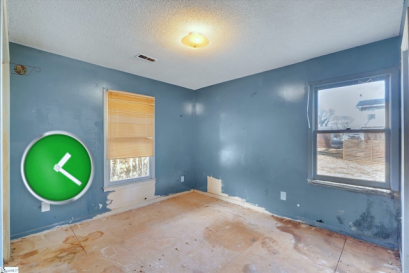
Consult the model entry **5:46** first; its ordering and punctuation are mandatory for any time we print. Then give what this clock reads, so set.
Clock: **1:21**
